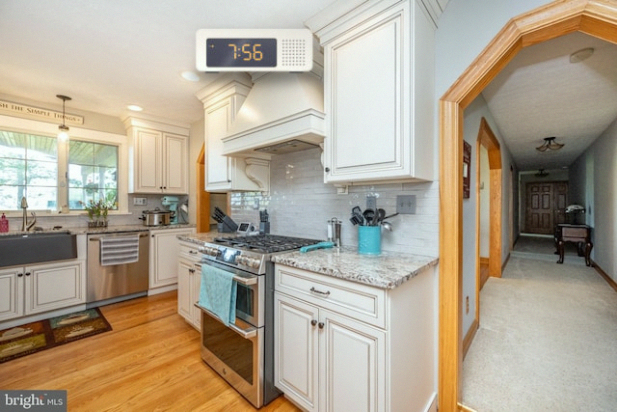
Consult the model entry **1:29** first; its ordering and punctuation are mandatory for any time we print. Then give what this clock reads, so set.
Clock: **7:56**
